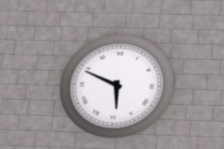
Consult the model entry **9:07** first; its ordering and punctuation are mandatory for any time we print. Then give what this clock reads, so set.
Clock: **5:49**
